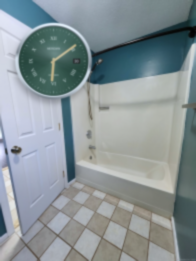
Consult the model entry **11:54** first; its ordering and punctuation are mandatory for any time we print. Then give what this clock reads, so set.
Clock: **6:09**
